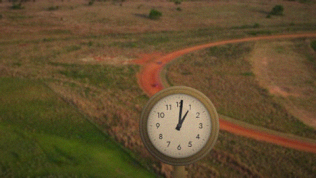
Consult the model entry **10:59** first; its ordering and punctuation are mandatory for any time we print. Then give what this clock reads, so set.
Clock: **1:01**
